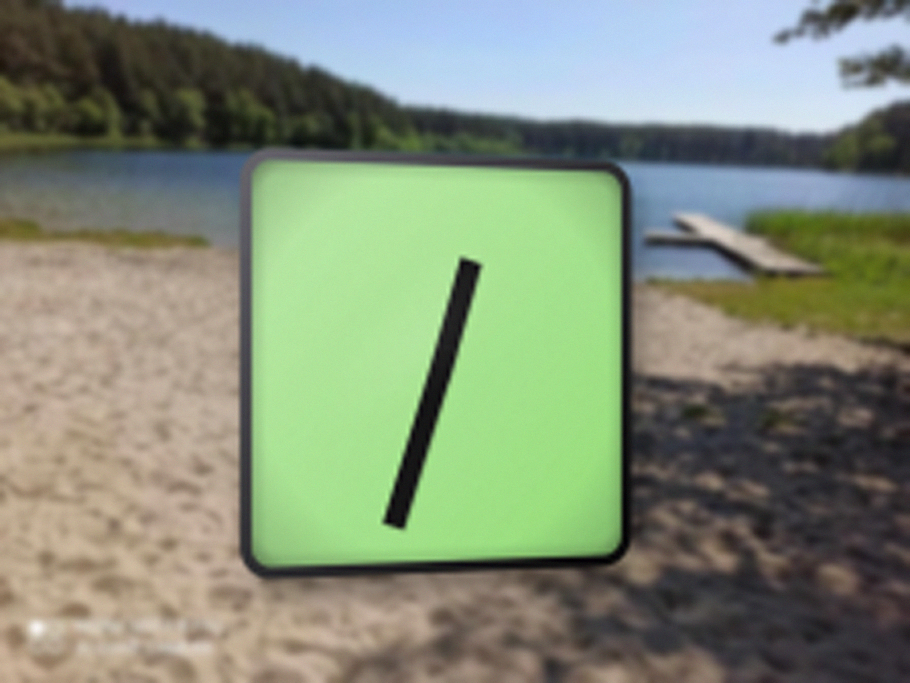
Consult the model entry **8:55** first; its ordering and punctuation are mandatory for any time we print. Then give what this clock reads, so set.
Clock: **12:33**
